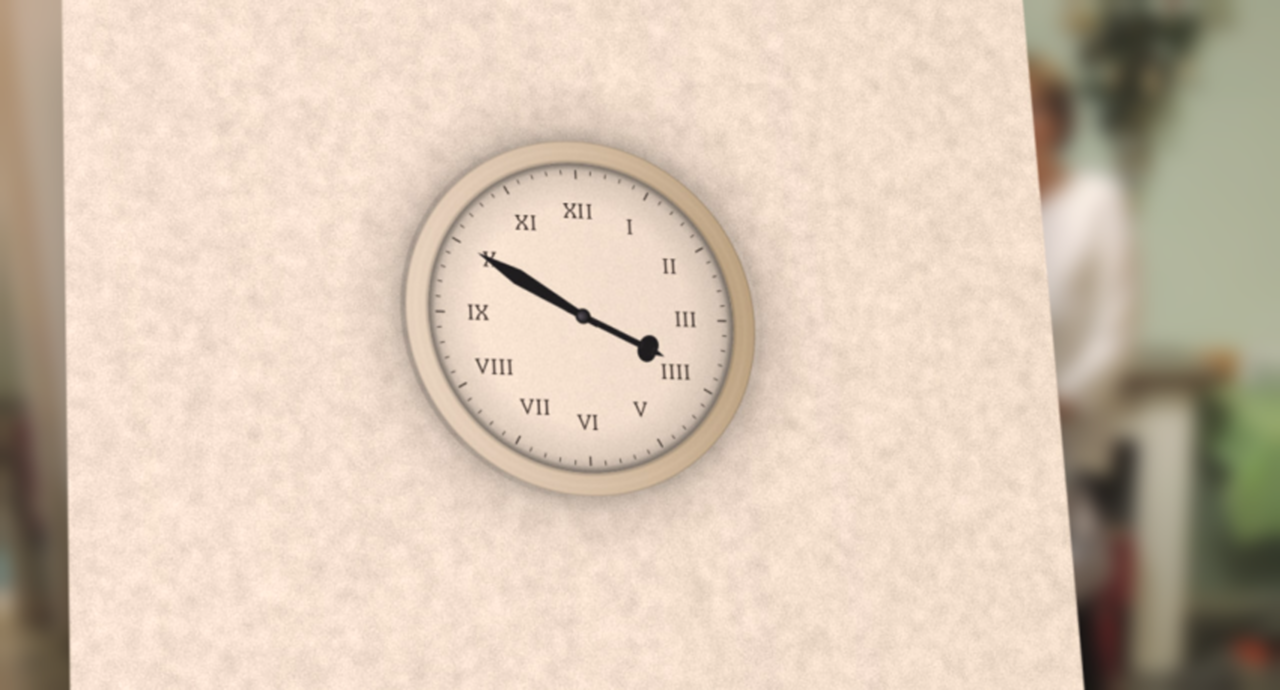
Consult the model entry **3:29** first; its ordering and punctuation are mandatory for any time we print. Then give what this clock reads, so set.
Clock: **3:50**
